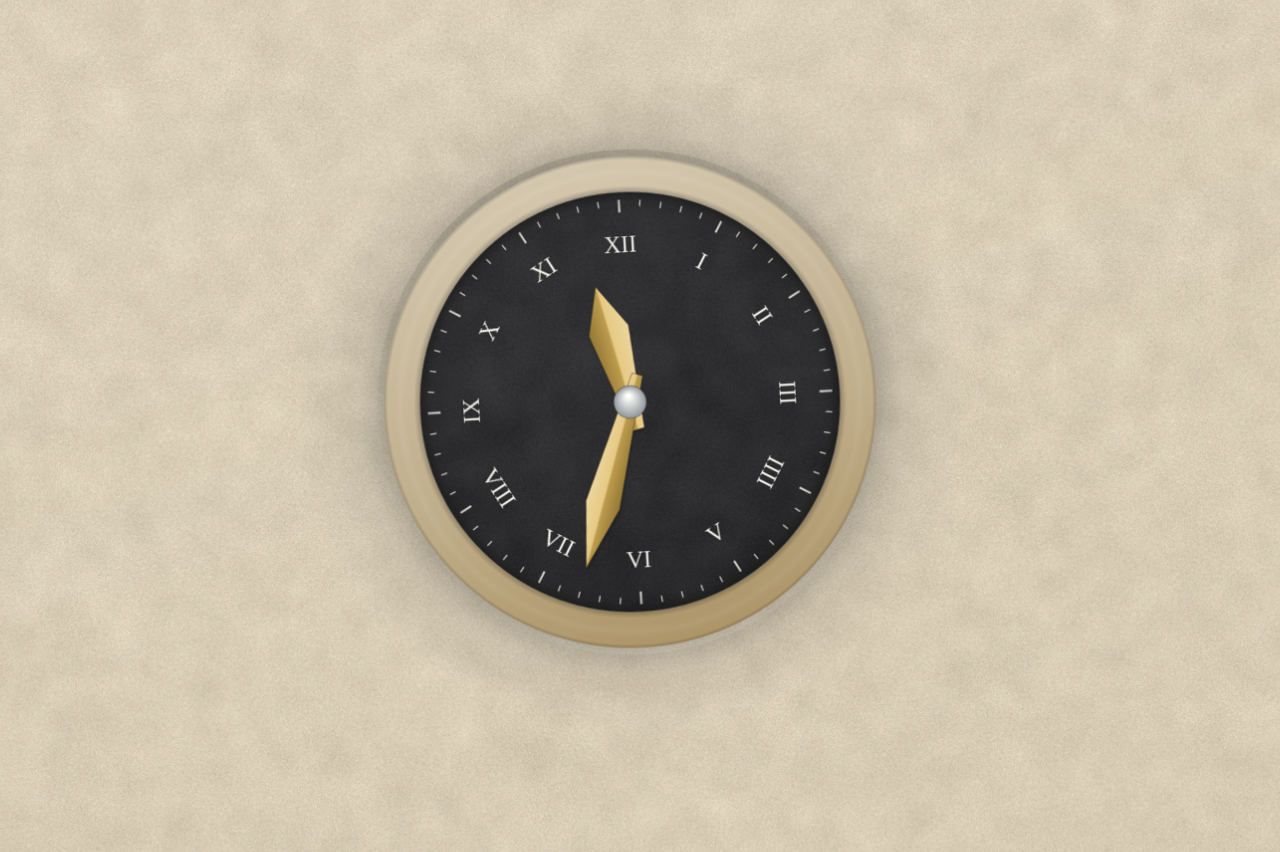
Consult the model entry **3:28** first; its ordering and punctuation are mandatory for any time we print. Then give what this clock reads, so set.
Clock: **11:33**
